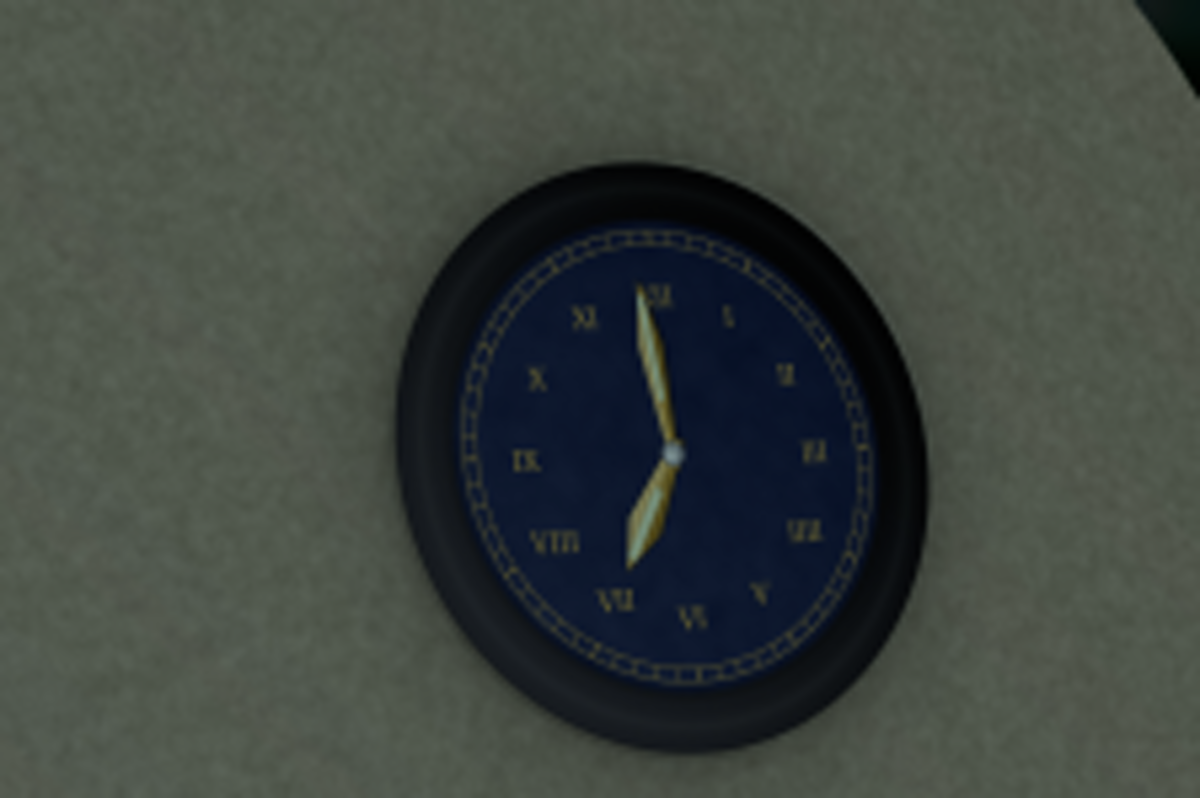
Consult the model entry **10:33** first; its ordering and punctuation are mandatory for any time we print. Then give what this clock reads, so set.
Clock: **6:59**
